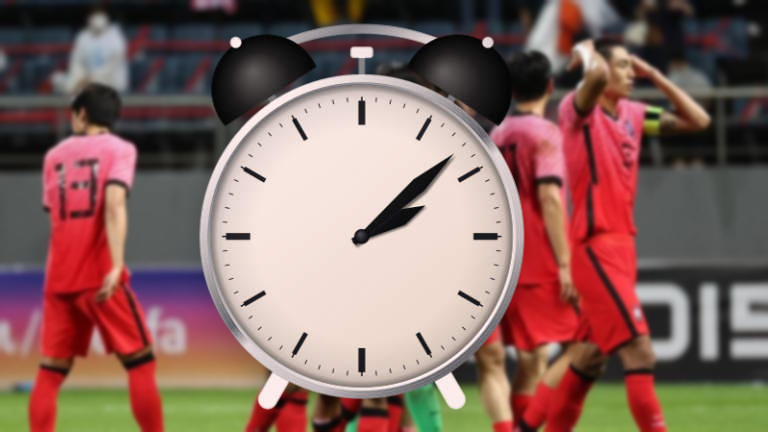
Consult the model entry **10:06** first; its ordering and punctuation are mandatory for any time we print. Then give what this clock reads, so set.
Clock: **2:08**
